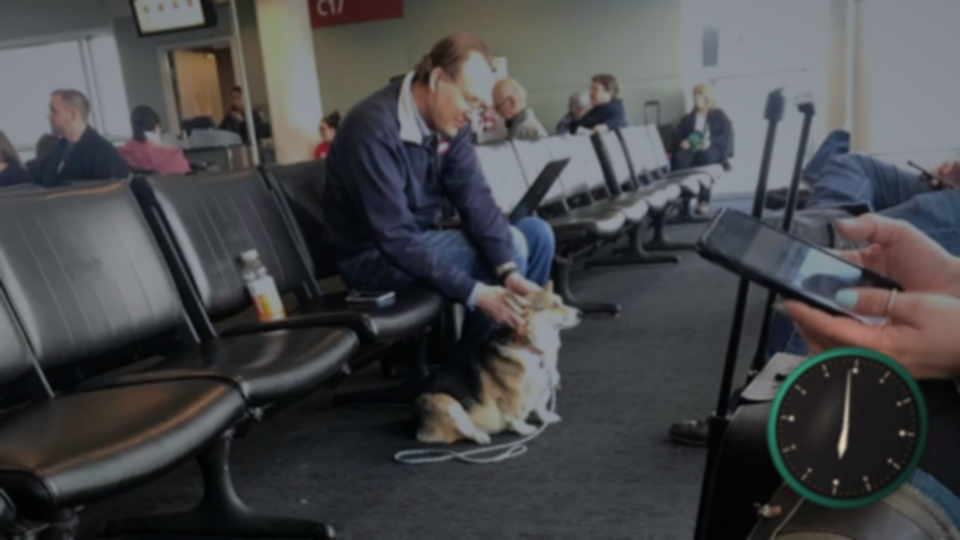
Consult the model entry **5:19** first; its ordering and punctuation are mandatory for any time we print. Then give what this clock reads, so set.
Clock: **5:59**
